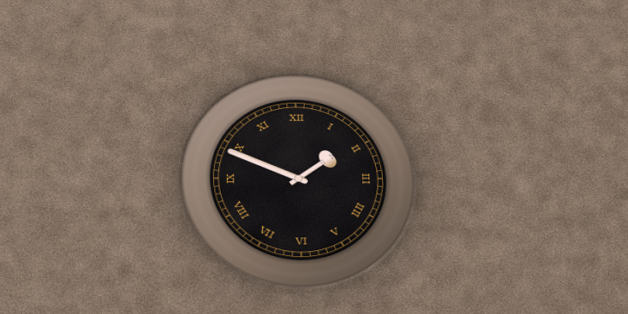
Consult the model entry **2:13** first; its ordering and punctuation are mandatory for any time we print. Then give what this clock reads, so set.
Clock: **1:49**
